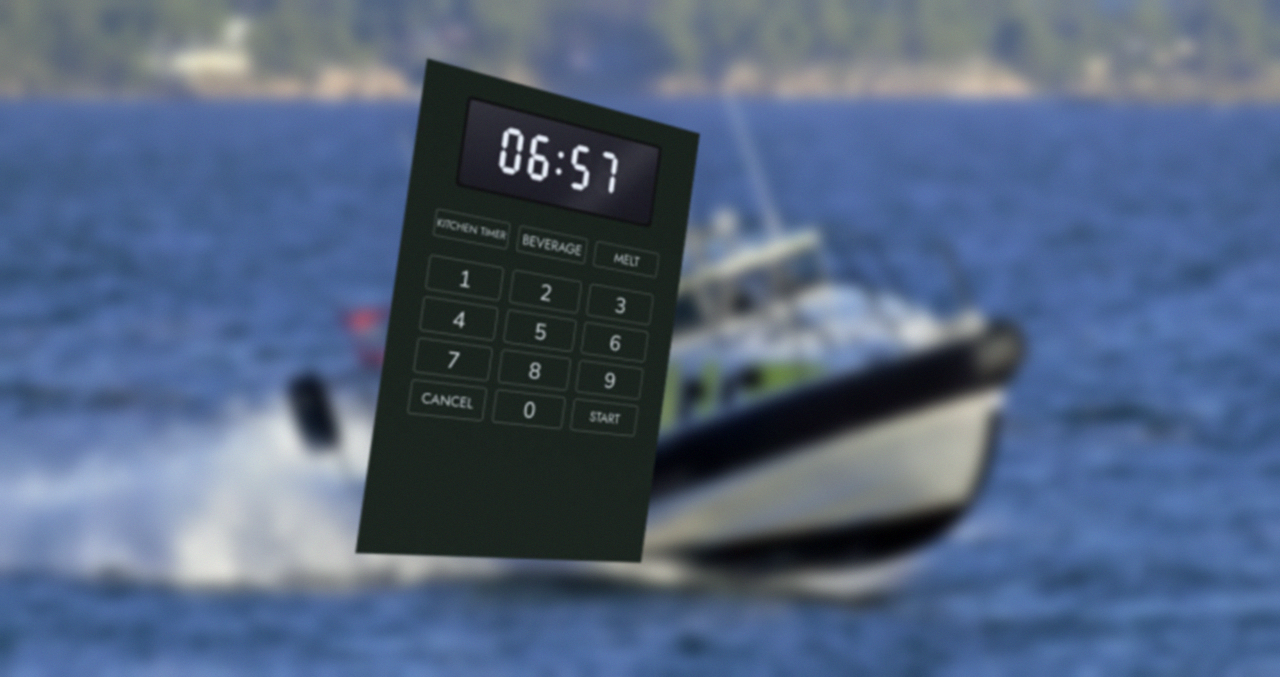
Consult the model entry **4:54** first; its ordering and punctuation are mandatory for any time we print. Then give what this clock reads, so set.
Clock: **6:57**
